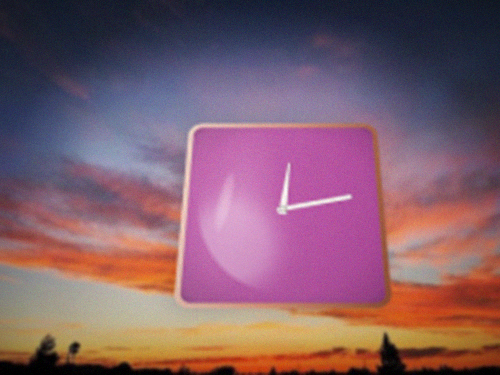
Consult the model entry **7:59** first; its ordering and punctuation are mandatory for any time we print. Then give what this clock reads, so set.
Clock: **12:13**
